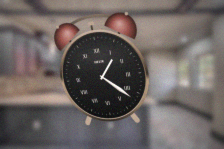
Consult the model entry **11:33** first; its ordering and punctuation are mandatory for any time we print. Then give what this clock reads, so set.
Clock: **1:22**
